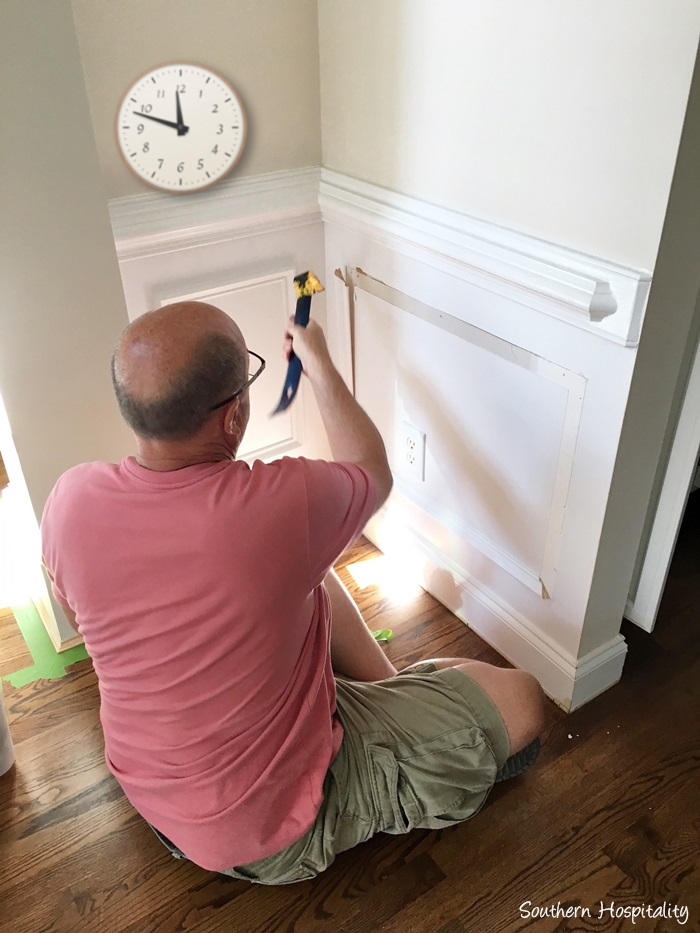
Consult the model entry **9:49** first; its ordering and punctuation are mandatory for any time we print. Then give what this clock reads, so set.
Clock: **11:48**
